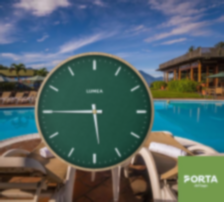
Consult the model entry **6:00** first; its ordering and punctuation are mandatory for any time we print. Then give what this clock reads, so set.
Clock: **5:45**
